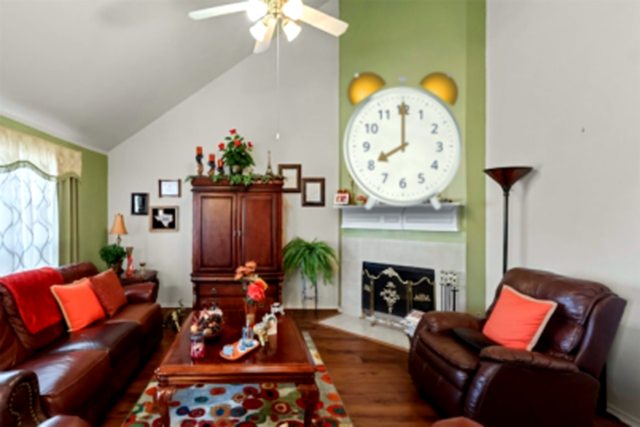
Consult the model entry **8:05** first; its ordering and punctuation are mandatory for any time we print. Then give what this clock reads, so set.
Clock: **8:00**
